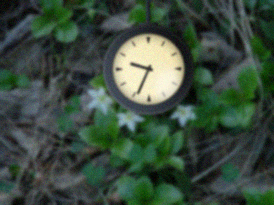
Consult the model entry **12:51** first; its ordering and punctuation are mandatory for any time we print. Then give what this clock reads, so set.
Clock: **9:34**
